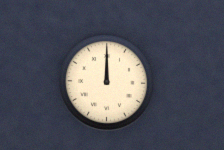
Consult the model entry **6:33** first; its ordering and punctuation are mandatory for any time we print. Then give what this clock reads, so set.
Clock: **12:00**
